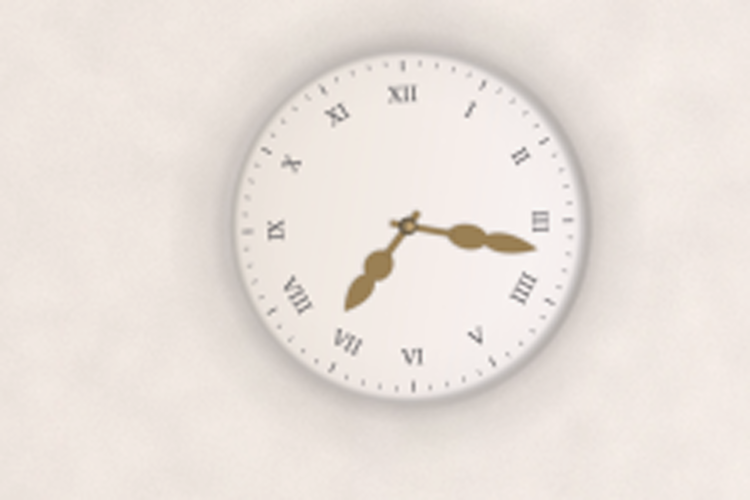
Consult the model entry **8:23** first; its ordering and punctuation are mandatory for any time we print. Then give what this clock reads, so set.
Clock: **7:17**
